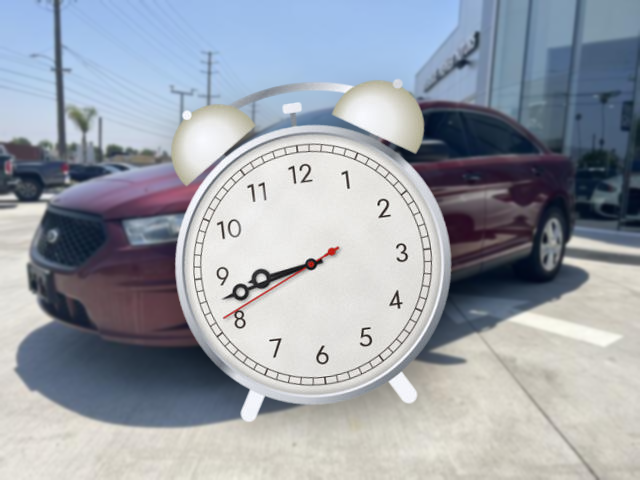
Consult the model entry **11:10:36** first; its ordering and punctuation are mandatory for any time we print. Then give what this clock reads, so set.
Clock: **8:42:41**
